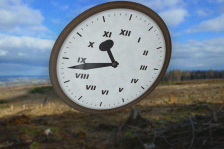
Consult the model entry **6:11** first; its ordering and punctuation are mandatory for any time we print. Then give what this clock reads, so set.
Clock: **10:43**
